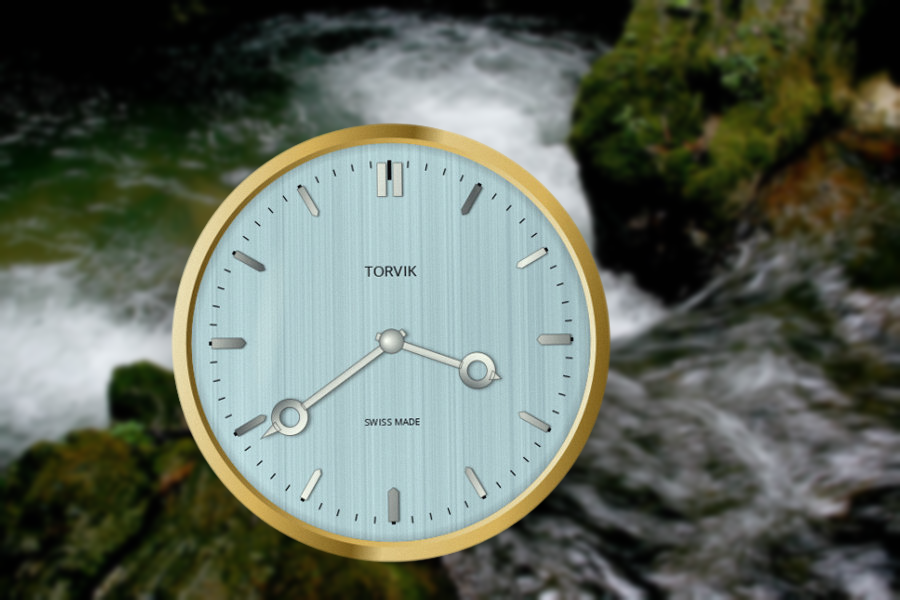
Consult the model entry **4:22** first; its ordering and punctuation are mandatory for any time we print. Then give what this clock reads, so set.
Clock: **3:39**
